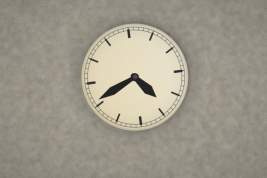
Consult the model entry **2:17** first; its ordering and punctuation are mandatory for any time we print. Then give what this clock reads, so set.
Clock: **4:41**
